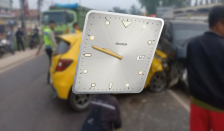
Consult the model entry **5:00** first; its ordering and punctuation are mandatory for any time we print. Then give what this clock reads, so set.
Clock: **9:48**
